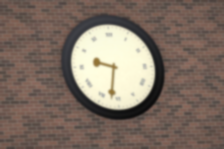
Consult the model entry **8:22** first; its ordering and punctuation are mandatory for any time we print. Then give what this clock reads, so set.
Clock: **9:32**
